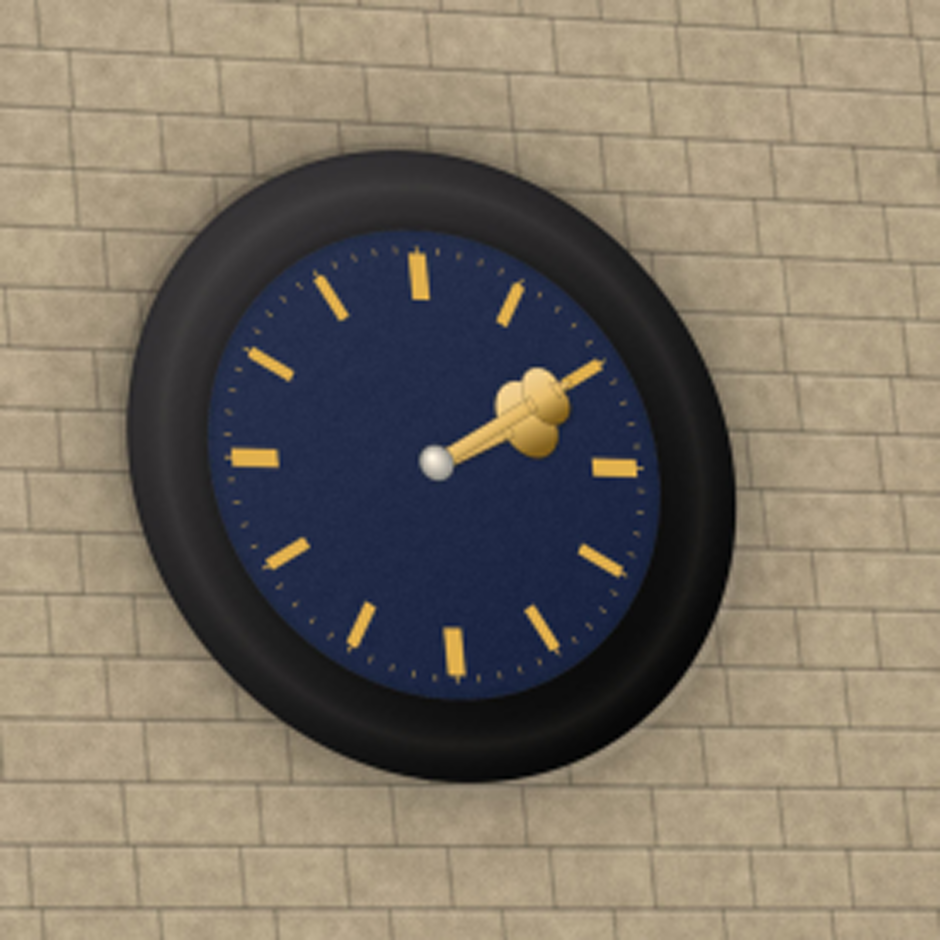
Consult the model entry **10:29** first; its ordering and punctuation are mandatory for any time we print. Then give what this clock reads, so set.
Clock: **2:10**
